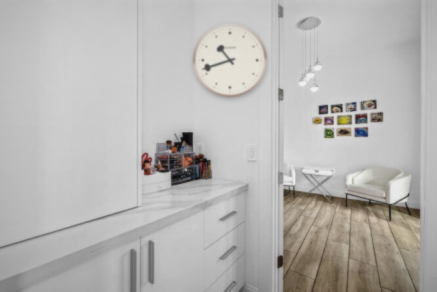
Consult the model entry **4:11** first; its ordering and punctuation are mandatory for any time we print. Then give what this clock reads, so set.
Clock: **10:42**
